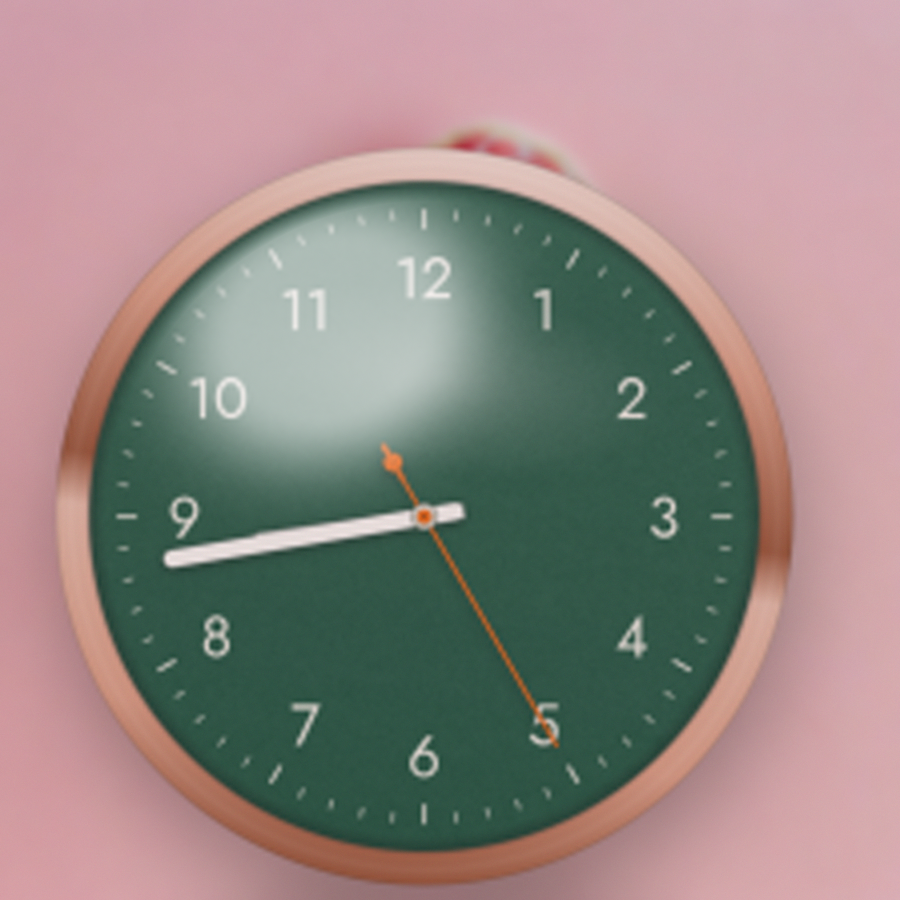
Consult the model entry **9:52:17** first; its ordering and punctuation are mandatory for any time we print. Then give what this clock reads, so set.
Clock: **8:43:25**
